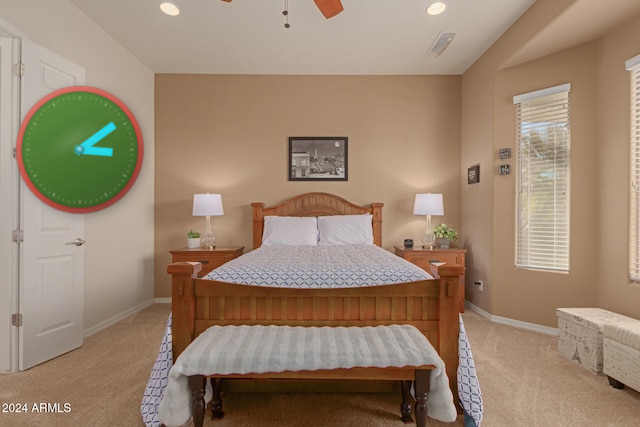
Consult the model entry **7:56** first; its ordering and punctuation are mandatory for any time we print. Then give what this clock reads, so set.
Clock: **3:09**
